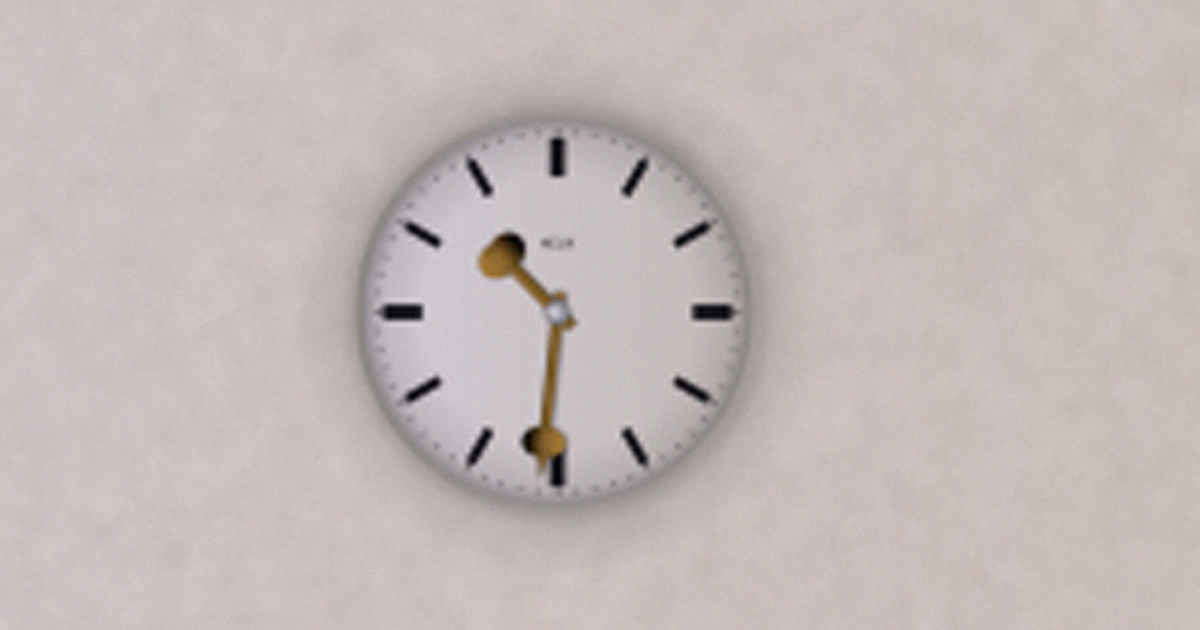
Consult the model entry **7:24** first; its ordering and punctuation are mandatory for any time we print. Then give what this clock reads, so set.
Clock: **10:31**
